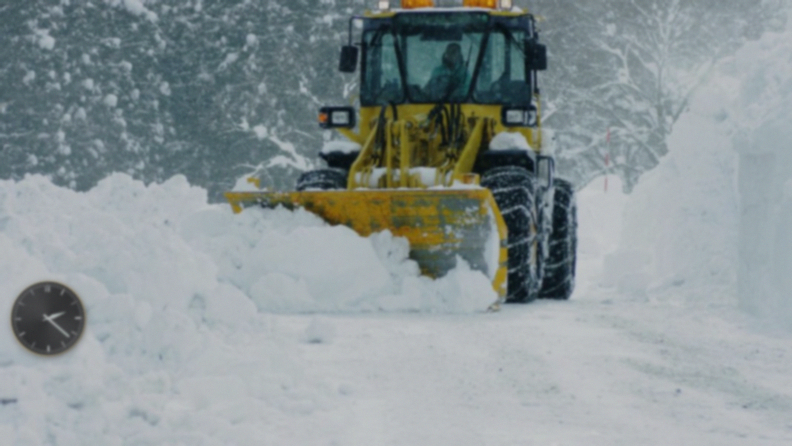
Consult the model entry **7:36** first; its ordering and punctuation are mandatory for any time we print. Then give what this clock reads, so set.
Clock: **2:22**
